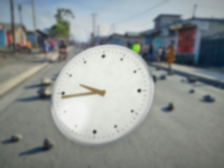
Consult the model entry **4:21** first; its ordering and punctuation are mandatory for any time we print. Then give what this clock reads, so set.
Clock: **9:44**
